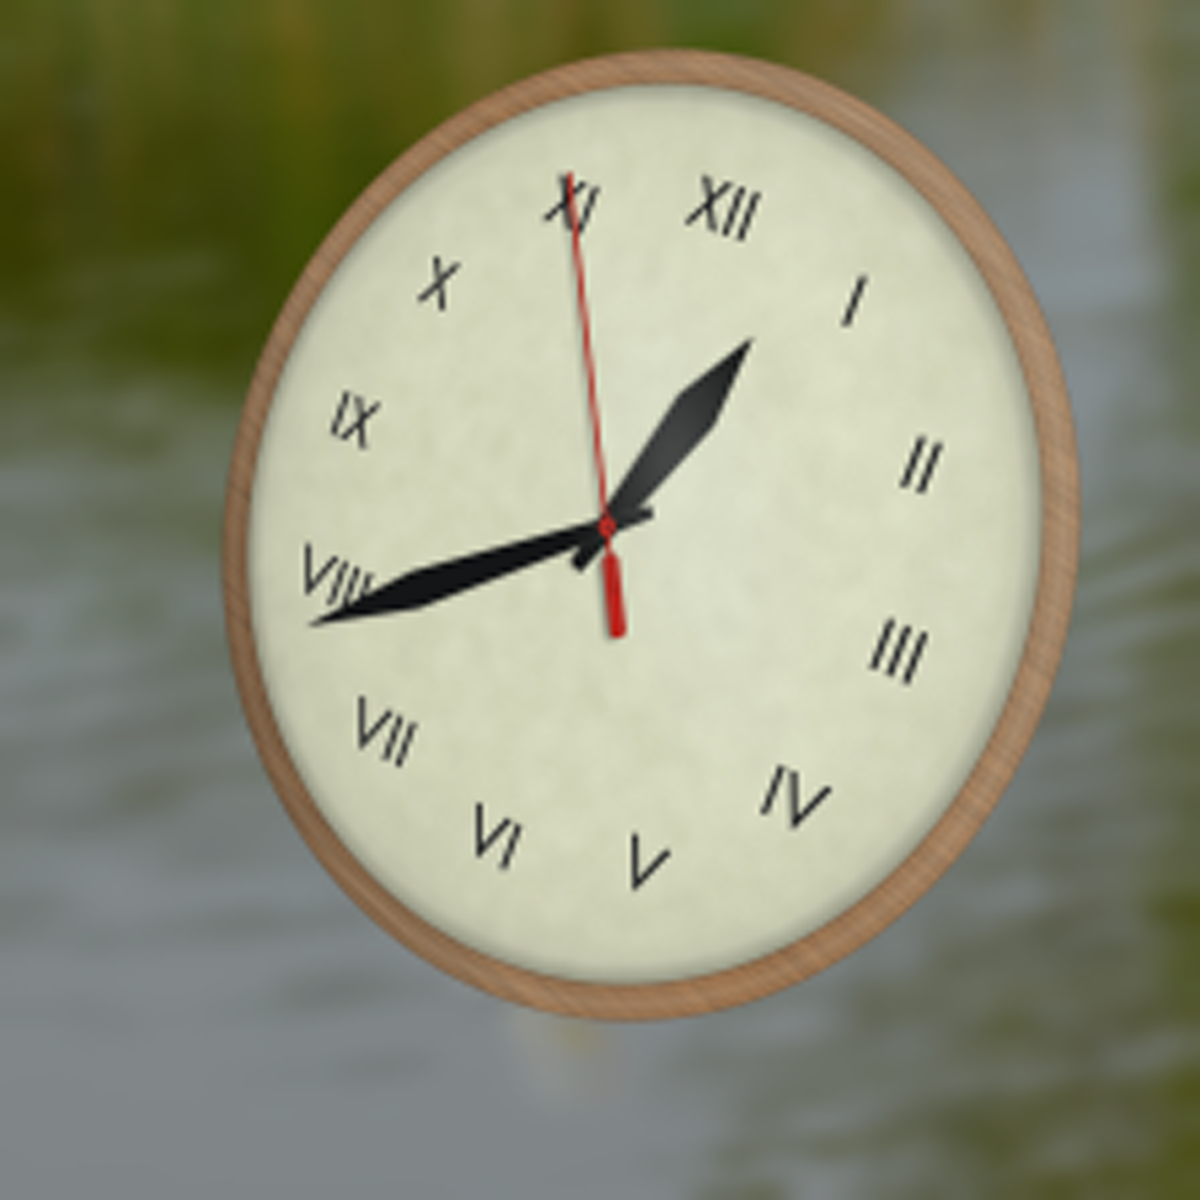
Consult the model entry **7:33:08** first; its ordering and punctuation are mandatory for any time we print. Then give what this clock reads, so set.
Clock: **12:38:55**
